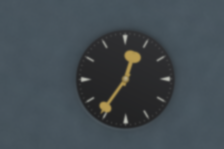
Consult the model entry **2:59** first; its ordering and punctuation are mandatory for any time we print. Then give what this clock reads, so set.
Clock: **12:36**
